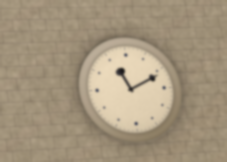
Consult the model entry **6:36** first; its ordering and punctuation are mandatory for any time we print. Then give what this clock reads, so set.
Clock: **11:11**
